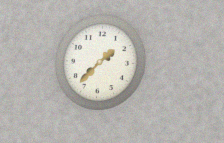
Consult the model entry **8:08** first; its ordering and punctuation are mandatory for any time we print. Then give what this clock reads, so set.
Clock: **1:37**
